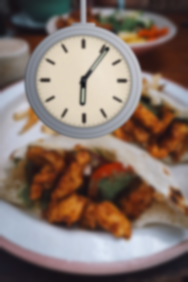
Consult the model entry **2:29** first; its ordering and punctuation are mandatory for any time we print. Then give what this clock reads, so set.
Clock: **6:06**
